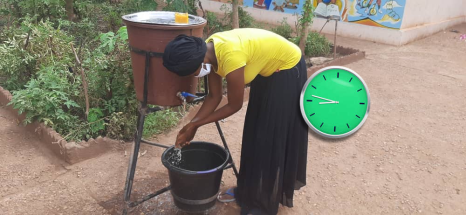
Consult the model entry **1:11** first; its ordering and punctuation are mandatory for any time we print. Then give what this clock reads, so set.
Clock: **8:47**
